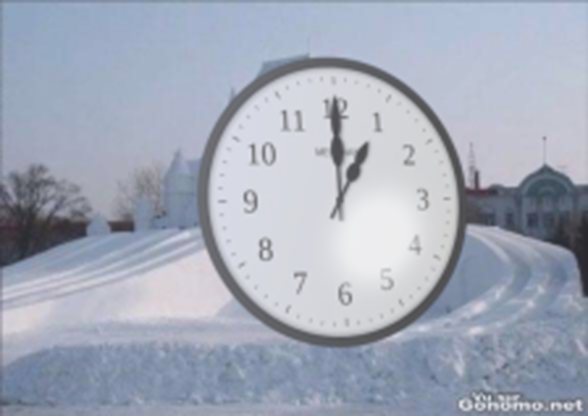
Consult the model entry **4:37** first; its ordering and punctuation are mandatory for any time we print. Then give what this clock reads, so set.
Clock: **1:00**
